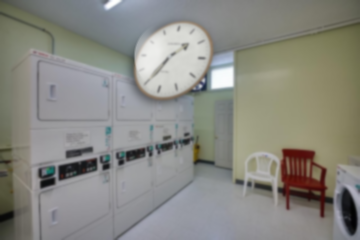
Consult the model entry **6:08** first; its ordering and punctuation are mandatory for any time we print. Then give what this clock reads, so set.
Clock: **1:35**
